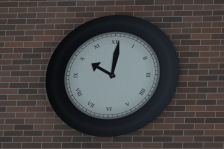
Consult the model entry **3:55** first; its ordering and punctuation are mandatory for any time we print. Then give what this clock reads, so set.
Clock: **10:01**
